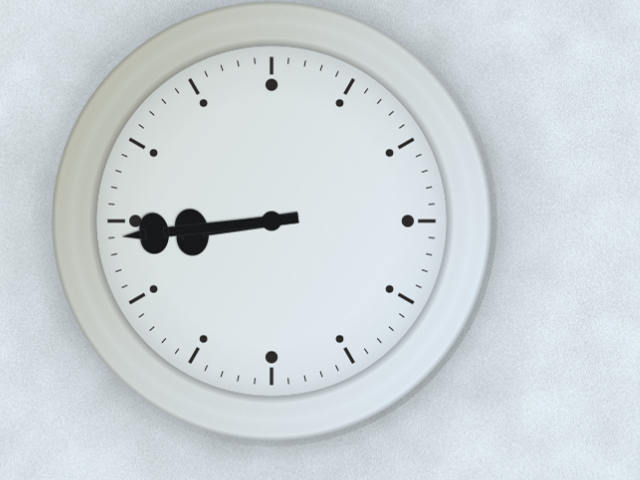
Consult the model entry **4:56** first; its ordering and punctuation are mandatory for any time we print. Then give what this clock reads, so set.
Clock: **8:44**
